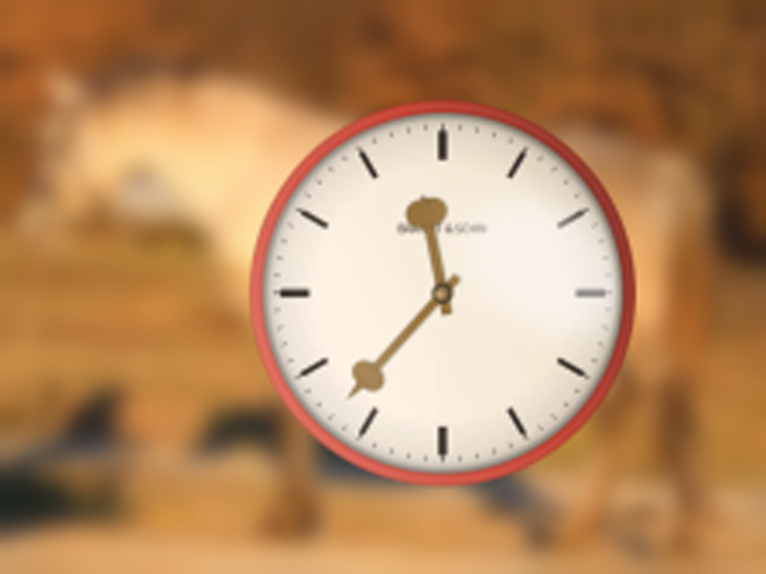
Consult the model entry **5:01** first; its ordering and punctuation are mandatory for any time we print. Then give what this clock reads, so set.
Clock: **11:37**
